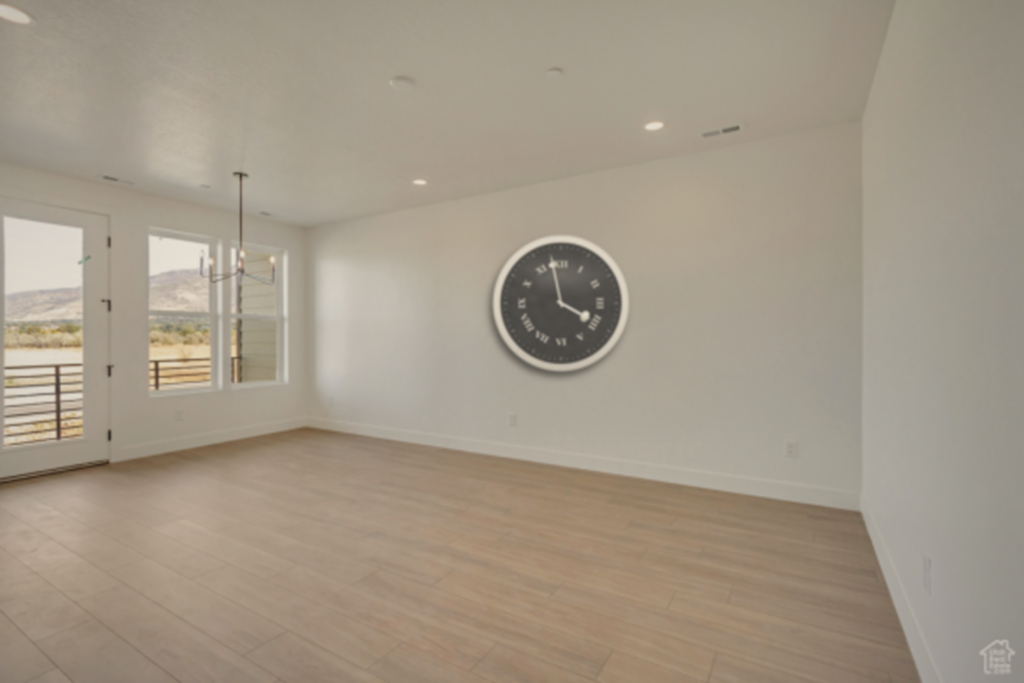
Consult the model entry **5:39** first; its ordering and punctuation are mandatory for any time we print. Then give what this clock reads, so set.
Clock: **3:58**
